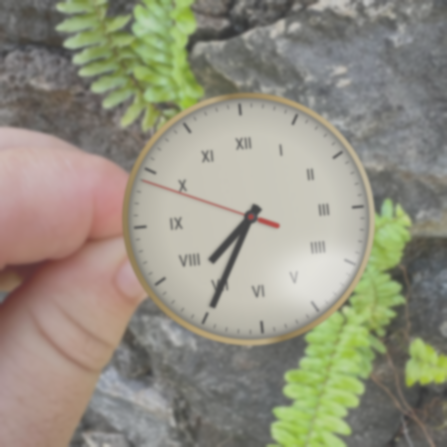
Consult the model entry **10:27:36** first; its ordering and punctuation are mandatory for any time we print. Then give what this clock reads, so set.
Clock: **7:34:49**
